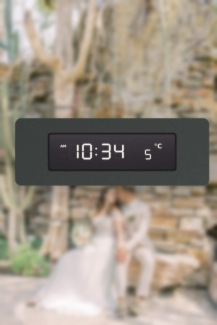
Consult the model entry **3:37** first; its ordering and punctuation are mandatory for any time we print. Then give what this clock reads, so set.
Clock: **10:34**
